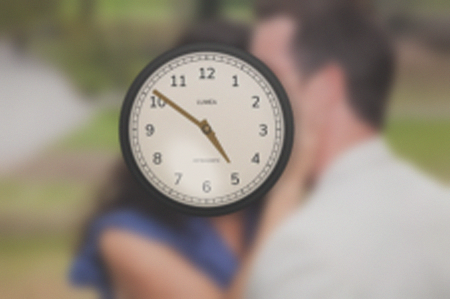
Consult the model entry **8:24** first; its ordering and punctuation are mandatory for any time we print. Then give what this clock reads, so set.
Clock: **4:51**
